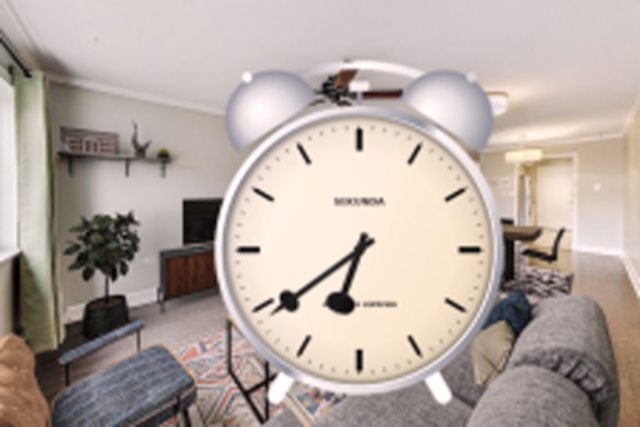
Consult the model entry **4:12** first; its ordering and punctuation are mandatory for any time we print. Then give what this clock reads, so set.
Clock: **6:39**
